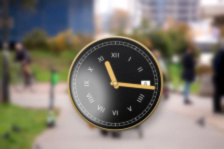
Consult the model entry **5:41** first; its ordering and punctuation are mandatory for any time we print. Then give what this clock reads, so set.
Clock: **11:16**
